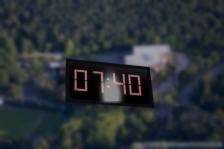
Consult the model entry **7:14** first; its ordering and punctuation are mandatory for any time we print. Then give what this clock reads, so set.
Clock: **7:40**
